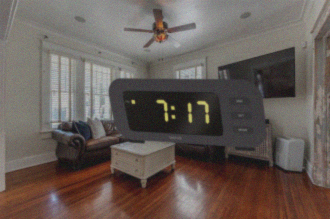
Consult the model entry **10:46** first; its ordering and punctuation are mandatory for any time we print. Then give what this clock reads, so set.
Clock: **7:17**
